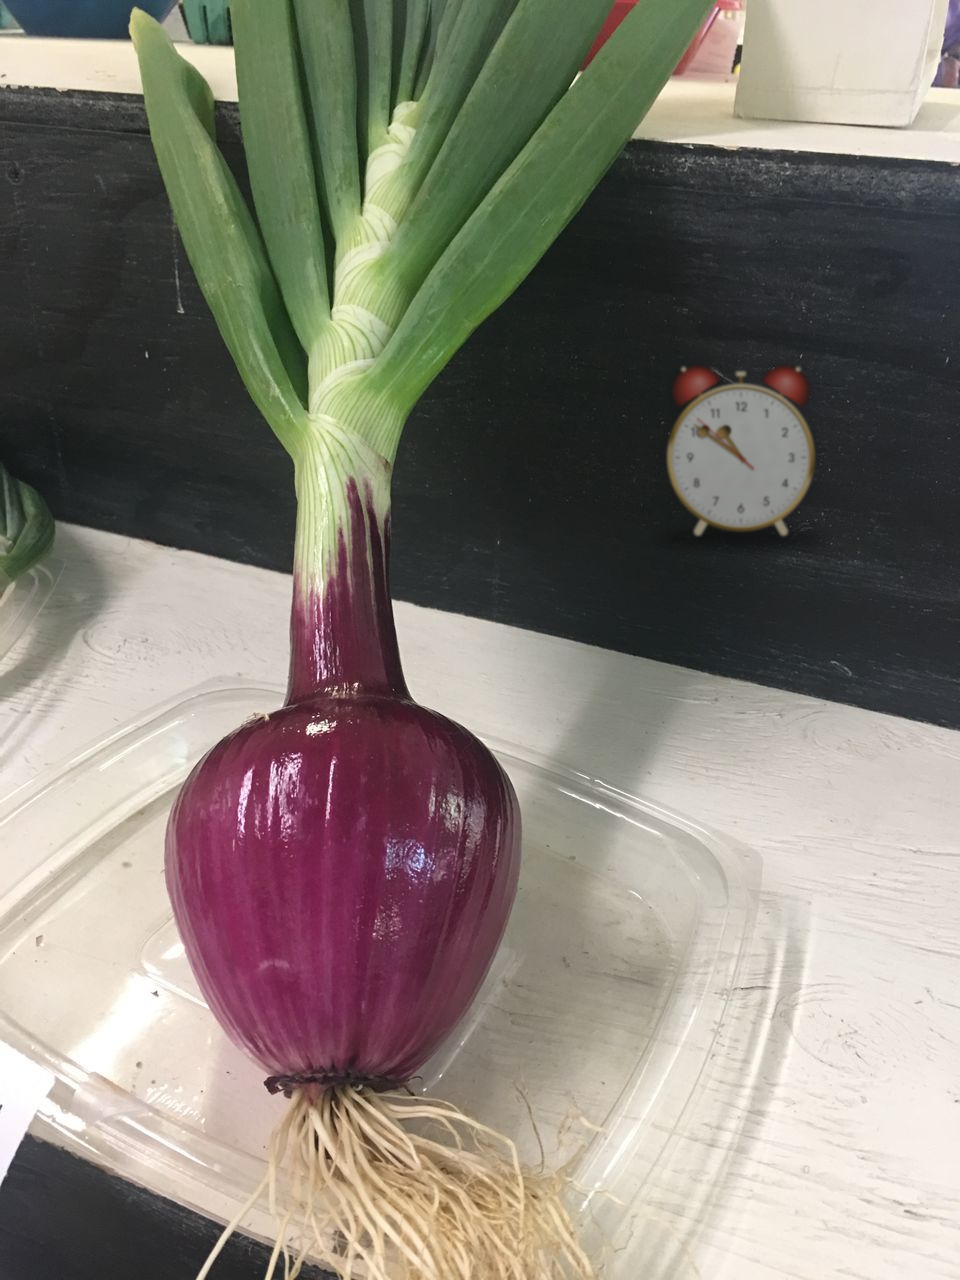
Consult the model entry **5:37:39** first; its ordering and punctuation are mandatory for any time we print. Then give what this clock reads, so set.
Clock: **10:50:52**
